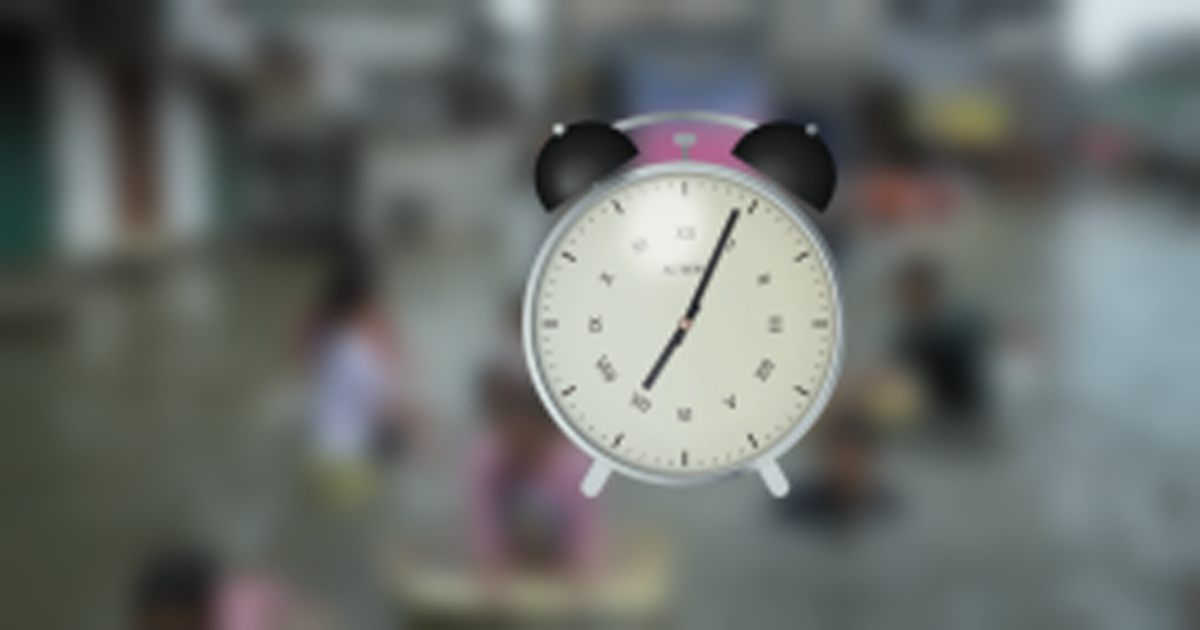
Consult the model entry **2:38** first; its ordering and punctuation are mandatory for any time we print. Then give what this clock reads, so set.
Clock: **7:04**
